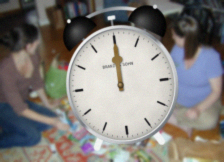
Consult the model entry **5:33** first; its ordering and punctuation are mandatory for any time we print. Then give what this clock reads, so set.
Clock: **12:00**
